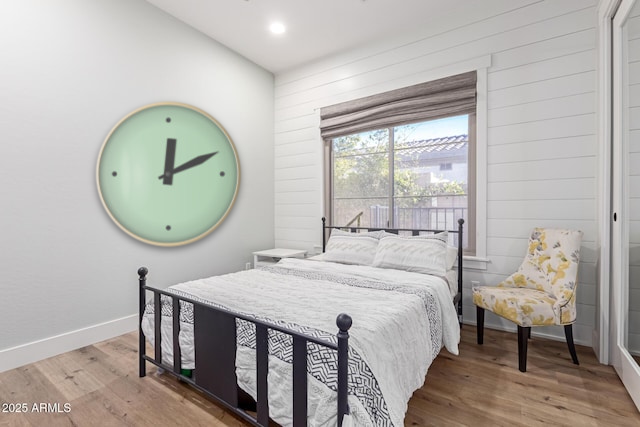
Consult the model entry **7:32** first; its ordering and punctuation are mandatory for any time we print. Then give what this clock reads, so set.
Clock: **12:11**
